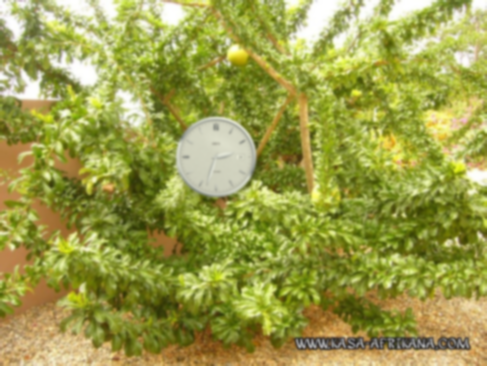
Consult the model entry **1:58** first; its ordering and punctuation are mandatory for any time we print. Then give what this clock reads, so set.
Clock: **2:33**
